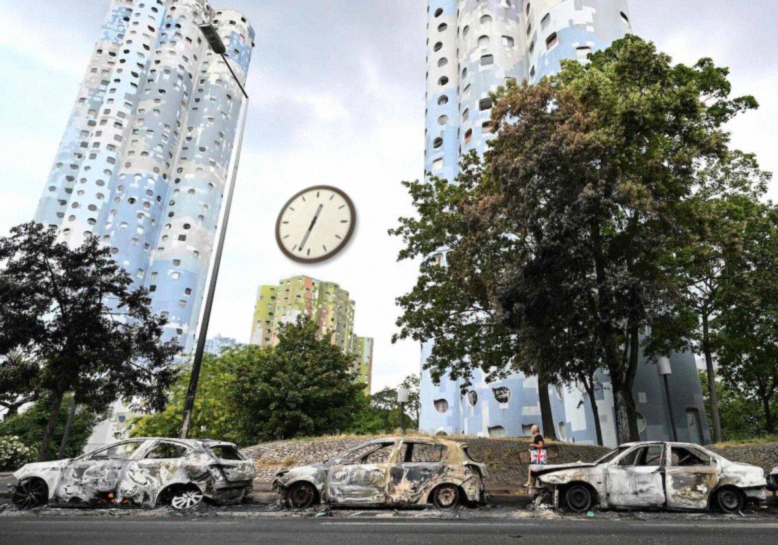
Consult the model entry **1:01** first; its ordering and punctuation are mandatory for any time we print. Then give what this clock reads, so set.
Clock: **12:33**
